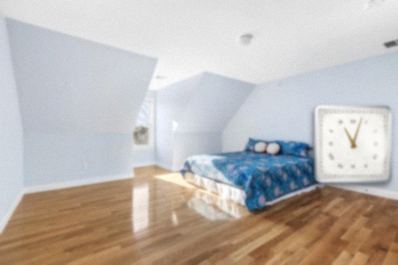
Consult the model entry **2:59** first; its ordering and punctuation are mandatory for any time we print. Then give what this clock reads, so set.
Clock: **11:03**
